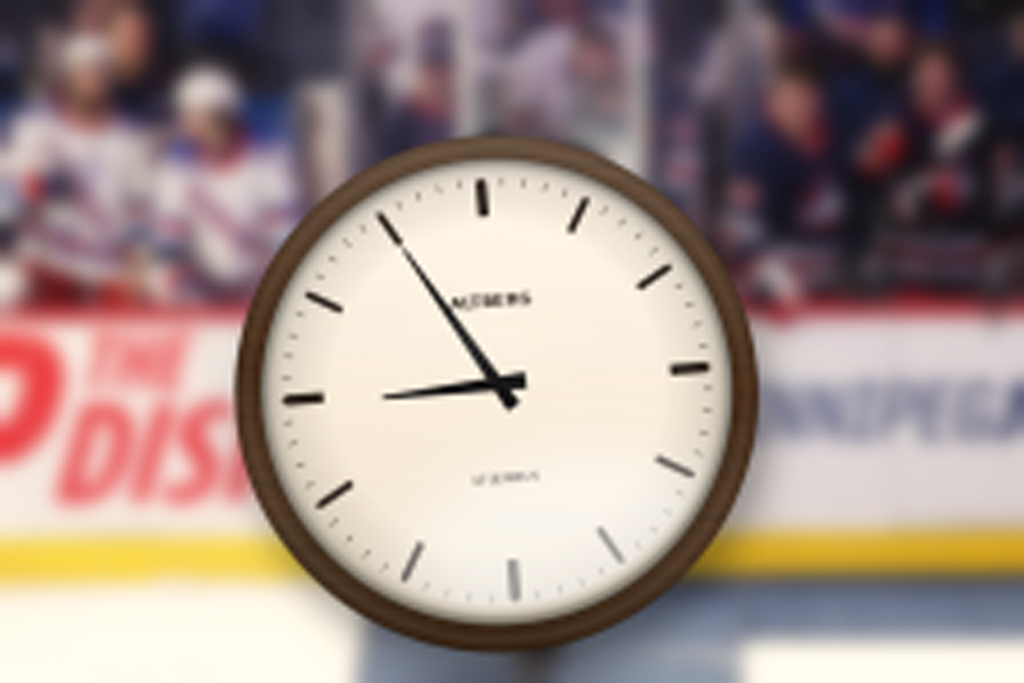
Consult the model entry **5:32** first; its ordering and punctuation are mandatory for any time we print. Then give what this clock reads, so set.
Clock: **8:55**
